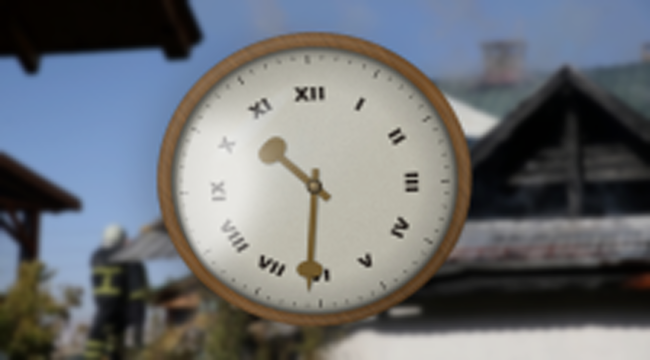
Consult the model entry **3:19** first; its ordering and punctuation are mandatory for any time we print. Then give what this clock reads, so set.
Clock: **10:31**
